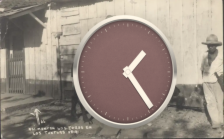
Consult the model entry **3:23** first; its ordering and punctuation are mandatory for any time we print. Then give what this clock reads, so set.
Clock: **1:24**
